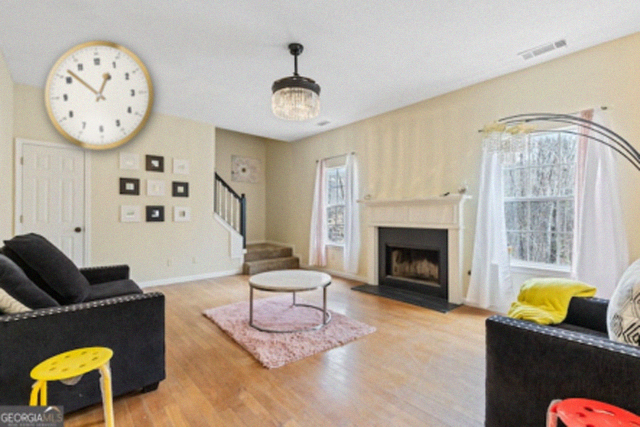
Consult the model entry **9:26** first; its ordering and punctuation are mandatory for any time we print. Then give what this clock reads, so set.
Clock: **12:52**
